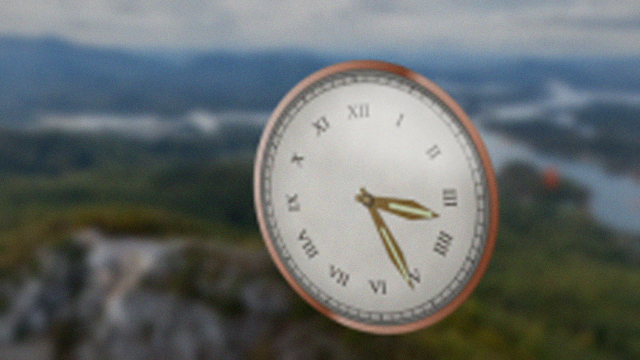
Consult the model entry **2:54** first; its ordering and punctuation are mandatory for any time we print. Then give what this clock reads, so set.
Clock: **3:26**
